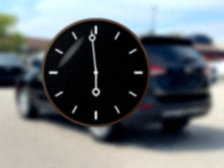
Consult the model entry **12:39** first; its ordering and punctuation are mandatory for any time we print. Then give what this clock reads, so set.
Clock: **5:59**
